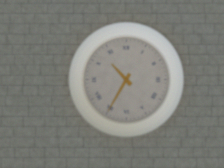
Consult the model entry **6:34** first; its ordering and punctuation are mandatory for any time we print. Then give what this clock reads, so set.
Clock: **10:35**
